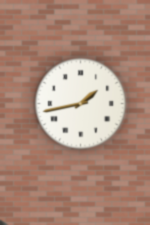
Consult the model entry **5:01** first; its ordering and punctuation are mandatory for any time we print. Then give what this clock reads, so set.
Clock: **1:43**
